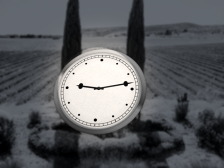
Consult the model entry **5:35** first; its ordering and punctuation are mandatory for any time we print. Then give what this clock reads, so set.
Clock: **9:13**
